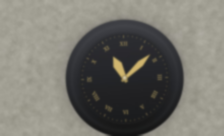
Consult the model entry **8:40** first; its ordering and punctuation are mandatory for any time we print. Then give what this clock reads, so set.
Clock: **11:08**
